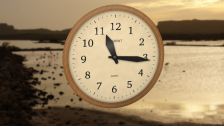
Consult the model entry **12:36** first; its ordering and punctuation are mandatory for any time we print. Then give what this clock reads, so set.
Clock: **11:16**
